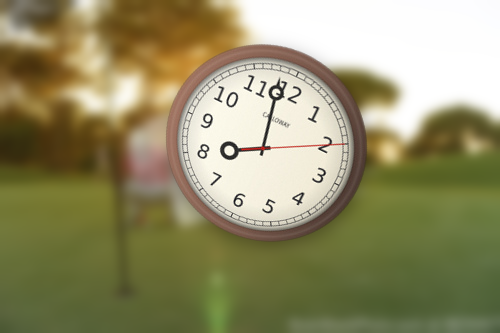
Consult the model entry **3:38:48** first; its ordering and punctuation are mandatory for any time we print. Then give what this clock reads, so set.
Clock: **7:58:10**
